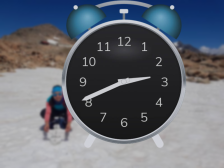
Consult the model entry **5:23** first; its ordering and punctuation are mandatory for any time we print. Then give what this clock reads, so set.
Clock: **2:41**
